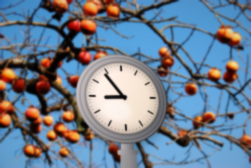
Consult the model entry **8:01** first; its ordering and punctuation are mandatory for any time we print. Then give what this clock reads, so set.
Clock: **8:54**
